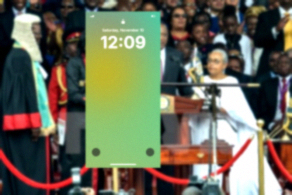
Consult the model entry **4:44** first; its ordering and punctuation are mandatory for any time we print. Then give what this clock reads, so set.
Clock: **12:09**
